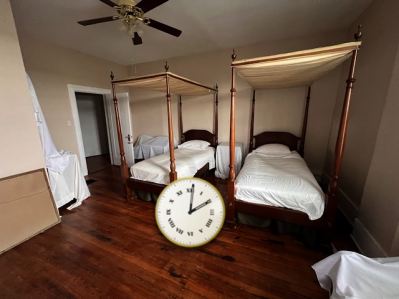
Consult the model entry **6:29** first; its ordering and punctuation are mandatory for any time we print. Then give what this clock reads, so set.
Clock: **2:01**
